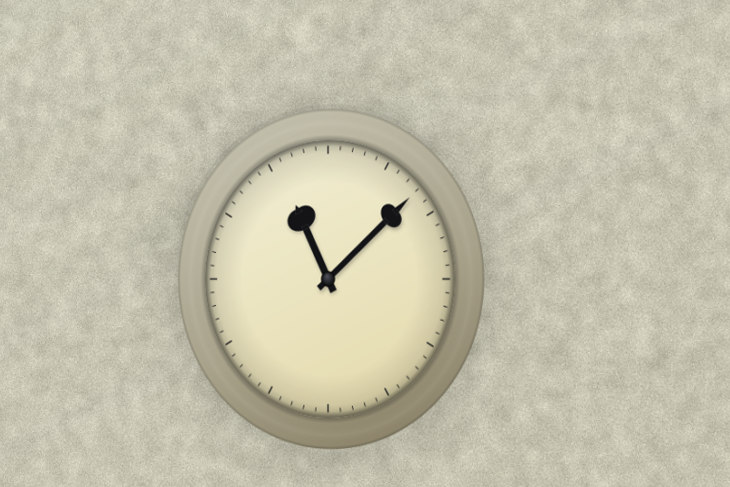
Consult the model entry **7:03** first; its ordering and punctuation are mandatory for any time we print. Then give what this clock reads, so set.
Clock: **11:08**
